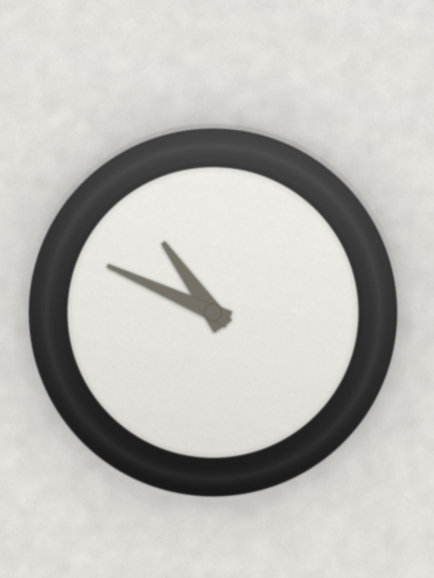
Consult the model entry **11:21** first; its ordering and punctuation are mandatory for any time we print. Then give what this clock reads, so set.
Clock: **10:49**
